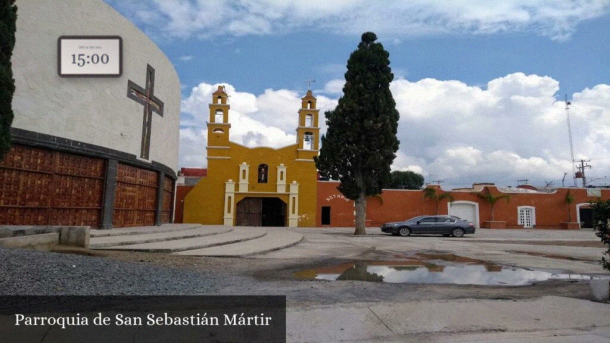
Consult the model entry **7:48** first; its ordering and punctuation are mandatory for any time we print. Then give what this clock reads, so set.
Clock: **15:00**
